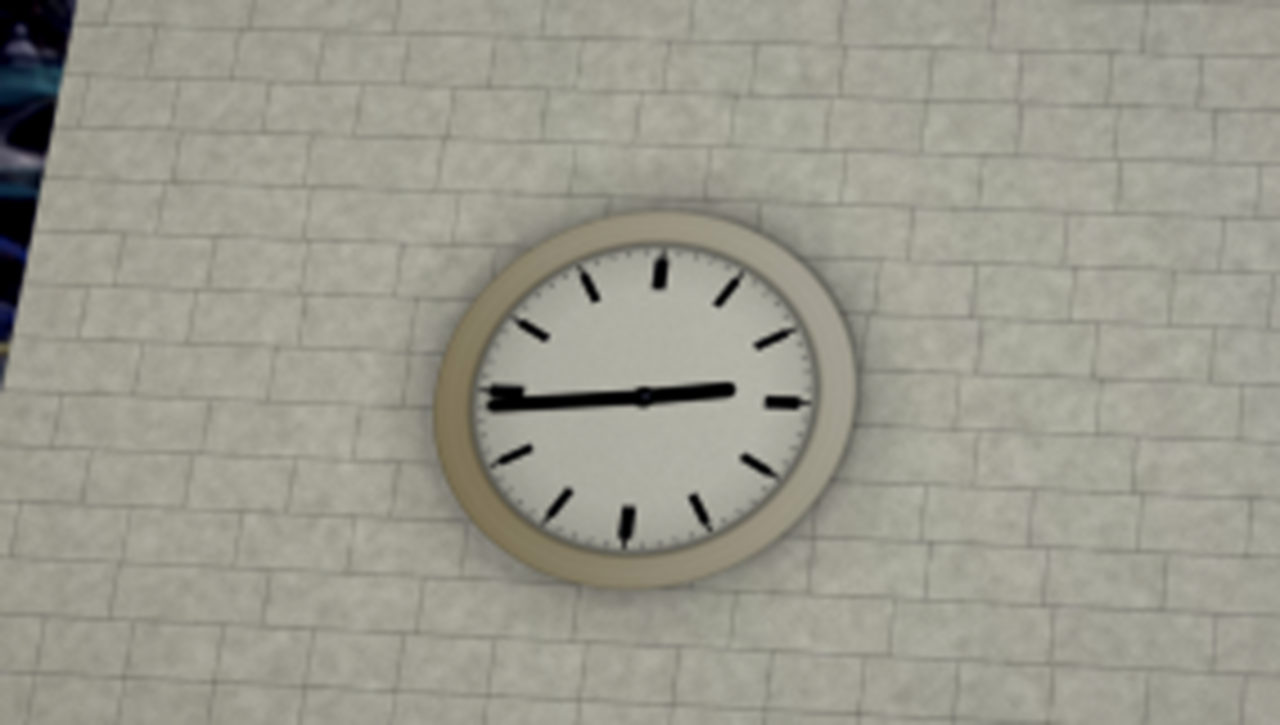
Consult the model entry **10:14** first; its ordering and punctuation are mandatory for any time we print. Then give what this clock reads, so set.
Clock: **2:44**
